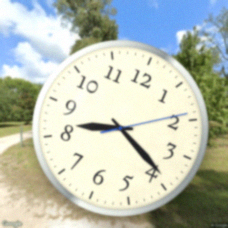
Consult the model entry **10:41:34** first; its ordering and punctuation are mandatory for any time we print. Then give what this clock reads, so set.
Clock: **8:19:09**
